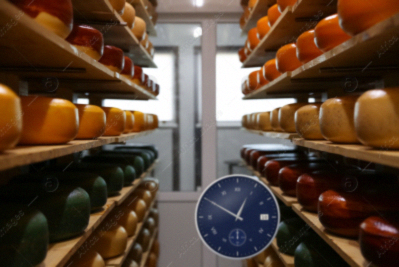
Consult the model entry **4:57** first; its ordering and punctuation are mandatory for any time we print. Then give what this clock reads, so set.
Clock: **12:50**
